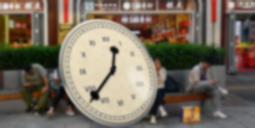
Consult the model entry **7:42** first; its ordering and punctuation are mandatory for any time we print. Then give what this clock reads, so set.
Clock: **12:38**
